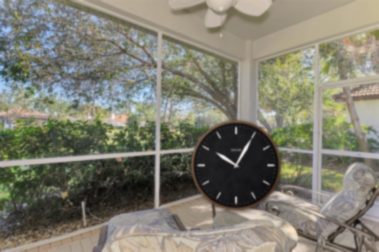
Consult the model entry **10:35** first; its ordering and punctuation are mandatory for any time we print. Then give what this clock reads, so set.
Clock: **10:05**
